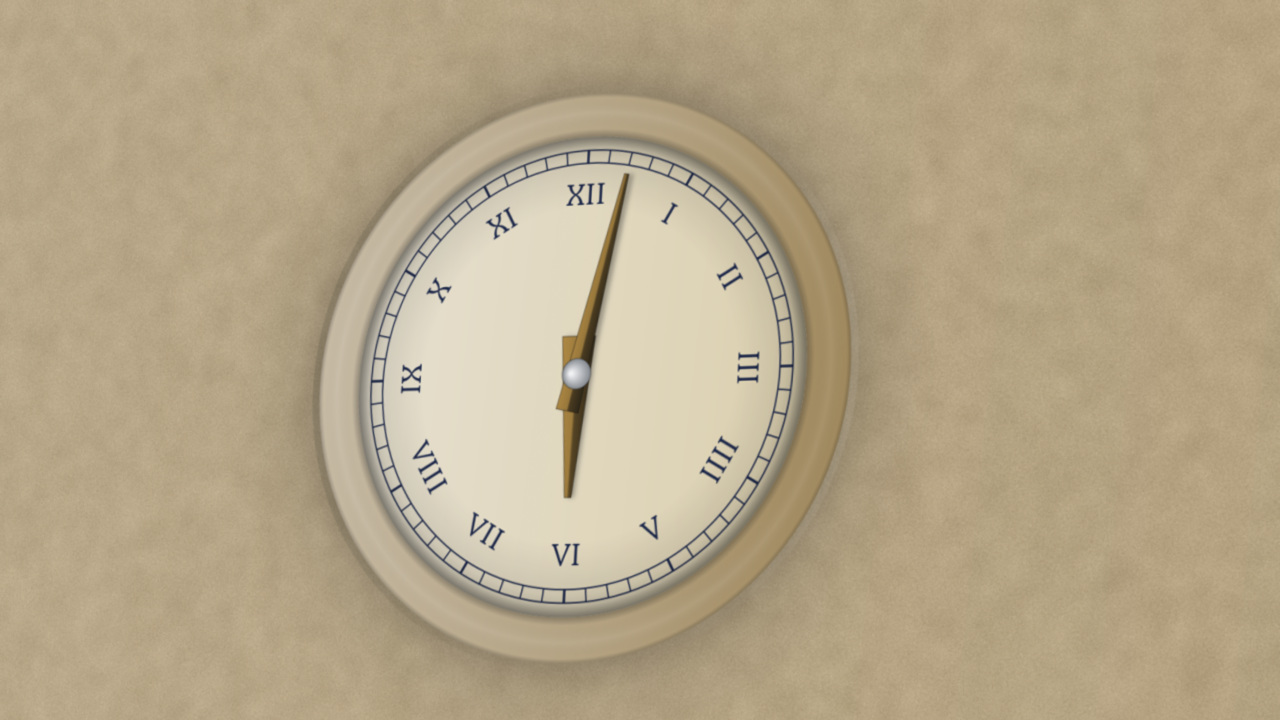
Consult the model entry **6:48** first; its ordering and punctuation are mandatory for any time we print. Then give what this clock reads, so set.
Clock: **6:02**
